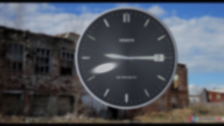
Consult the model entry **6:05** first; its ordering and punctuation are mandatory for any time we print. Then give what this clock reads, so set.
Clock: **9:15**
